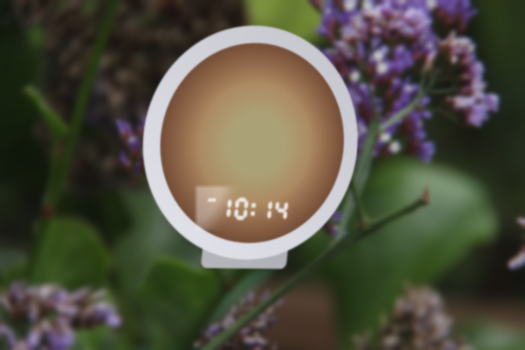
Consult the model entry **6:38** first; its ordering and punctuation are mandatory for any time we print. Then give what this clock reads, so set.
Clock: **10:14**
